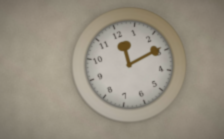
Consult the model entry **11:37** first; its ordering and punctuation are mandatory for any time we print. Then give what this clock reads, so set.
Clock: **12:14**
